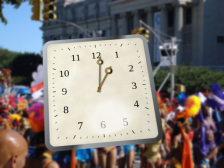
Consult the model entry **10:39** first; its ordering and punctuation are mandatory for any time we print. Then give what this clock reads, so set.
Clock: **1:01**
